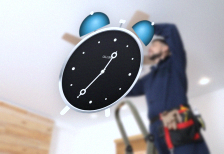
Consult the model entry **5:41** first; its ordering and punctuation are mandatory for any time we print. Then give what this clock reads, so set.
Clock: **12:35**
